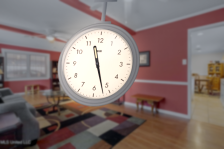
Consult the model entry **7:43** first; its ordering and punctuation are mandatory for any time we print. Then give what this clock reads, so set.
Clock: **11:27**
